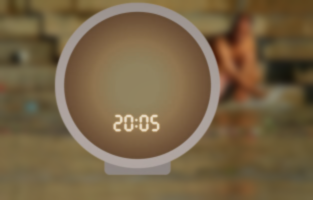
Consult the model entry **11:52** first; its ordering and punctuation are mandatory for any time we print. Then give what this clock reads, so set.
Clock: **20:05**
